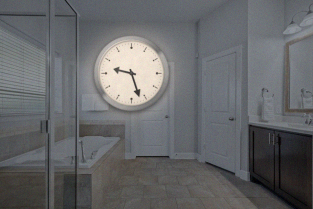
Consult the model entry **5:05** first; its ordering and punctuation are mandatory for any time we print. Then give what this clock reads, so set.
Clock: **9:27**
